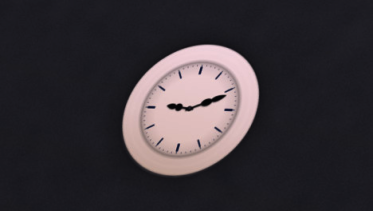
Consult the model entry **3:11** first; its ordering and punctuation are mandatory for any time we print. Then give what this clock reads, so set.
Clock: **9:11**
